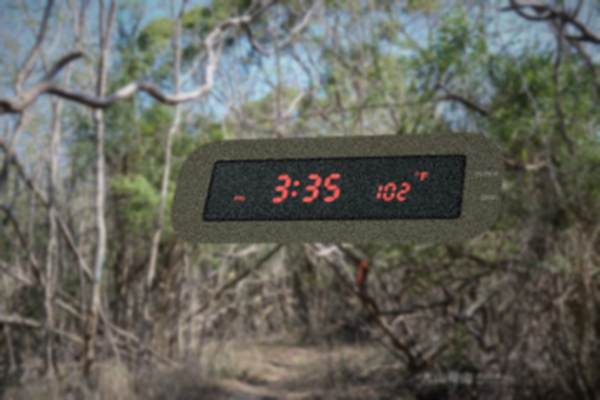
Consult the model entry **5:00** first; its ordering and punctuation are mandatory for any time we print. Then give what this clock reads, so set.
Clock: **3:35**
